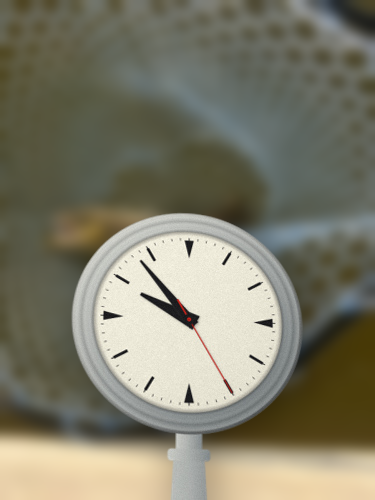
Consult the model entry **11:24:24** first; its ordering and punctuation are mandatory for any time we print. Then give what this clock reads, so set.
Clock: **9:53:25**
